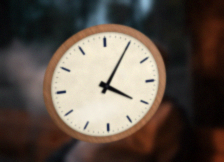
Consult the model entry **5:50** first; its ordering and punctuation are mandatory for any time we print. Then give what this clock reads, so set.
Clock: **4:05**
